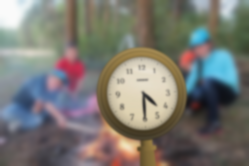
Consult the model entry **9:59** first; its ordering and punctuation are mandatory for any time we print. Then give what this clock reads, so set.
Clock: **4:30**
